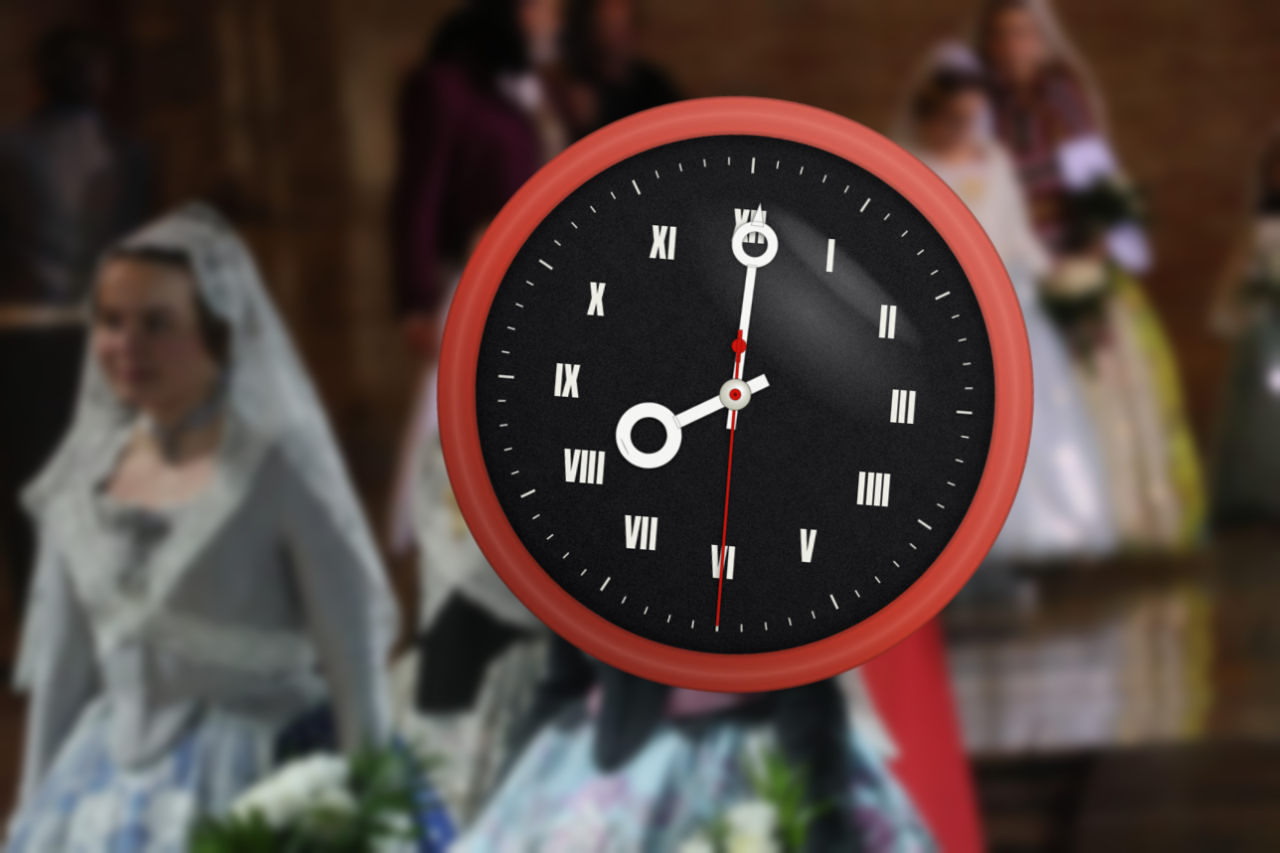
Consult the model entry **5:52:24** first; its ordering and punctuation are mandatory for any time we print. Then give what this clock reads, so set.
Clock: **8:00:30**
